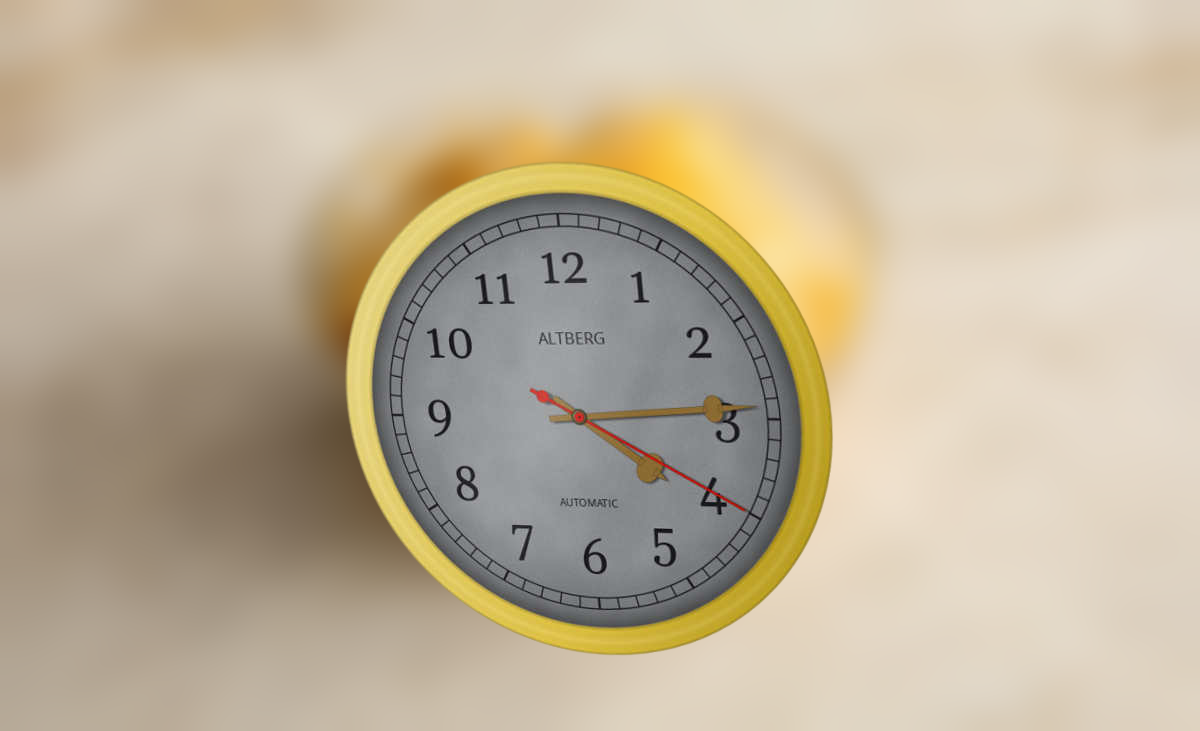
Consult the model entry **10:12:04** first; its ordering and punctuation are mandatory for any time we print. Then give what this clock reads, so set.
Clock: **4:14:20**
